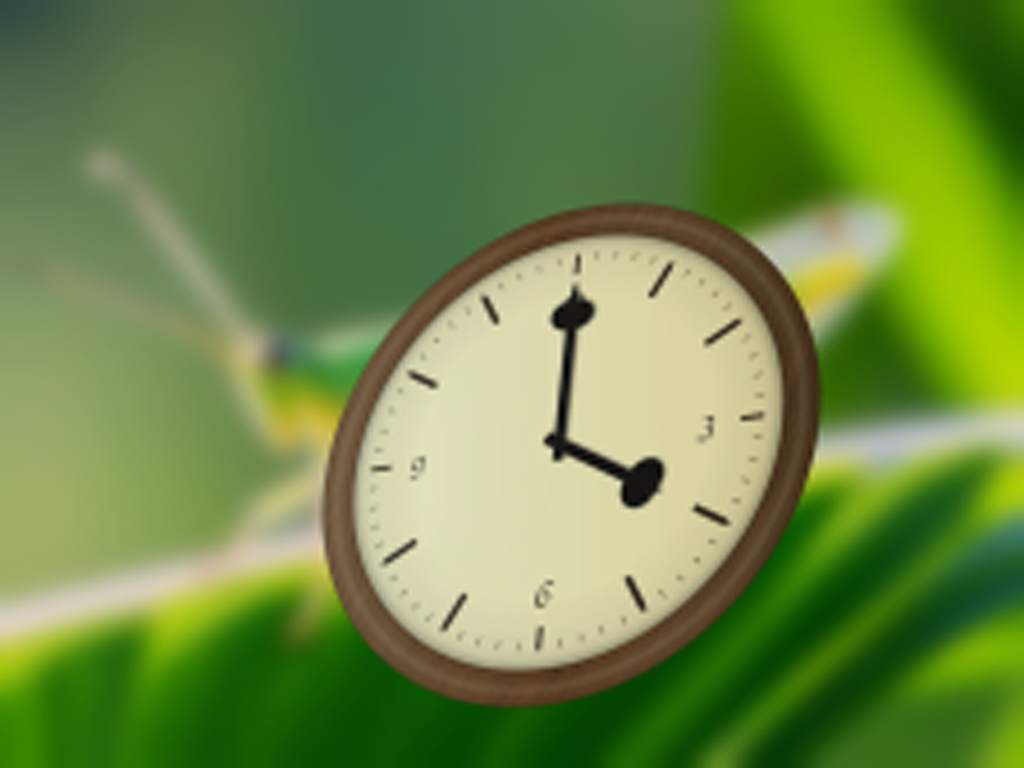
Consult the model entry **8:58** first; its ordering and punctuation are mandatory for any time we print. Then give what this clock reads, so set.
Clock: **4:00**
